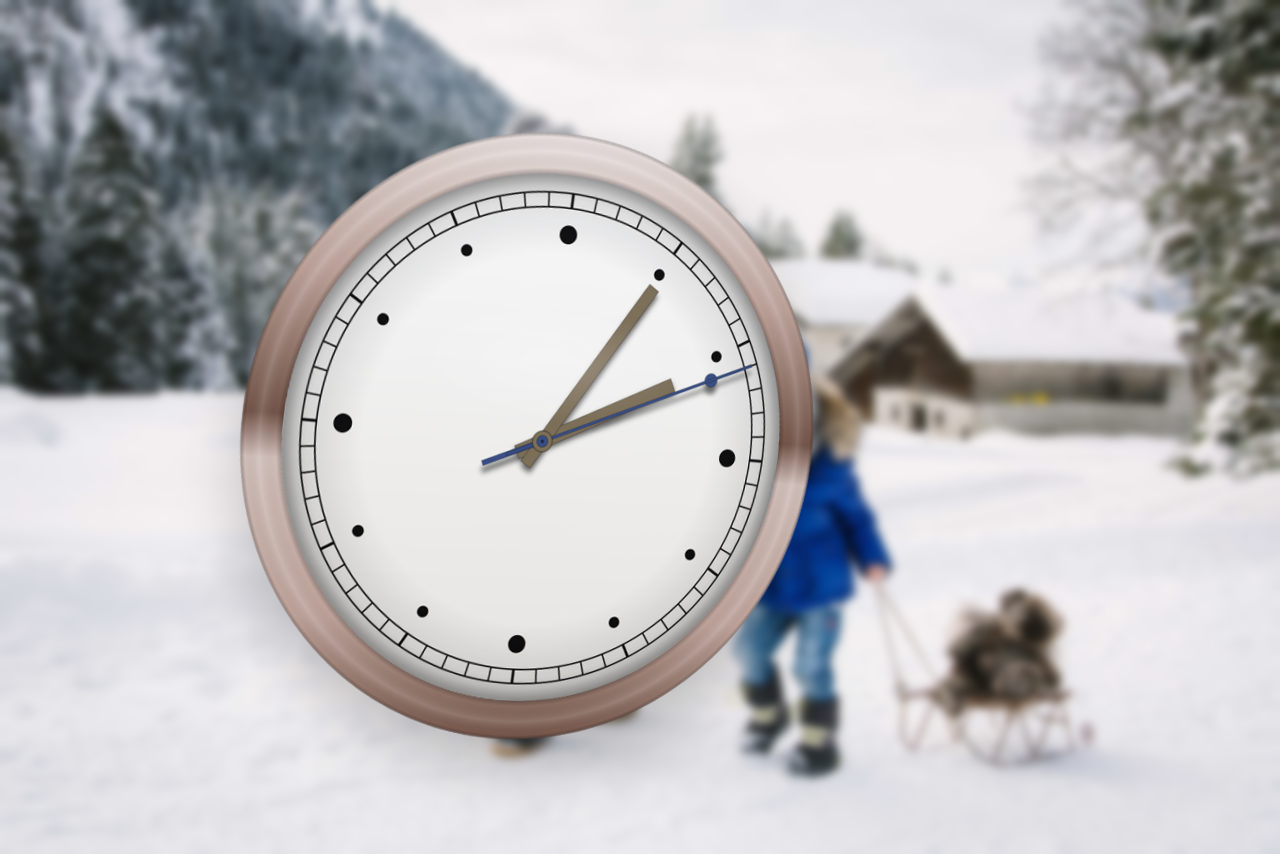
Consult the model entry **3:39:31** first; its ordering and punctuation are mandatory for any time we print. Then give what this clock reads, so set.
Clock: **2:05:11**
